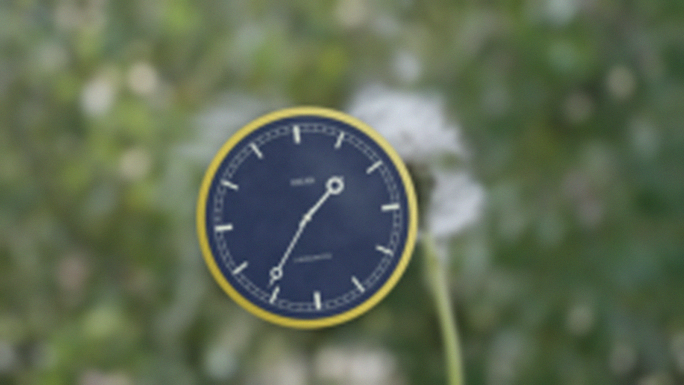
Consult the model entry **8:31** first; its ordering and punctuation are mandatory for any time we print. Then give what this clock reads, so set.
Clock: **1:36**
